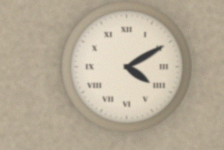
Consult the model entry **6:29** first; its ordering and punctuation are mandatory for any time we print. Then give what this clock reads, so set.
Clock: **4:10**
